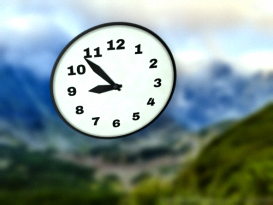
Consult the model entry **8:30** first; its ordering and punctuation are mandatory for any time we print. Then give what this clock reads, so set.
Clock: **8:53**
